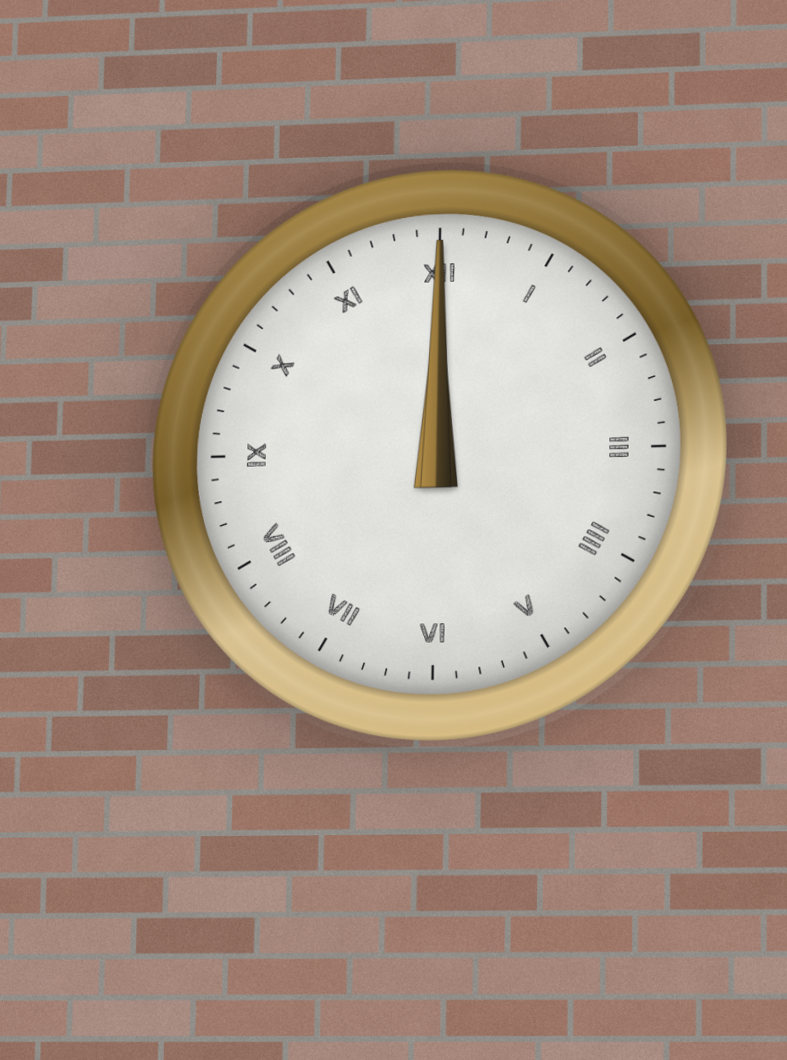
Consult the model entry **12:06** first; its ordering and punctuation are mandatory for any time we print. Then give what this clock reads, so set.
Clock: **12:00**
